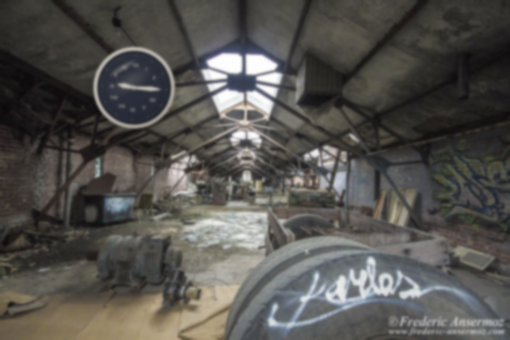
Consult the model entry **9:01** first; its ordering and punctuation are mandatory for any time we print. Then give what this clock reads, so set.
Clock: **9:15**
